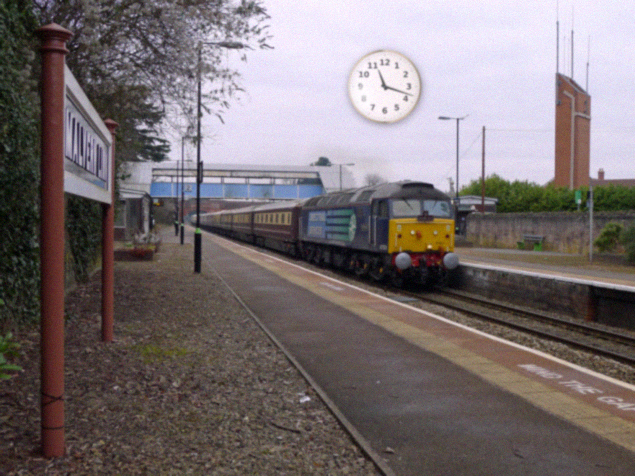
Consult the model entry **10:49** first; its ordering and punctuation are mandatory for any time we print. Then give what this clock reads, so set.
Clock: **11:18**
